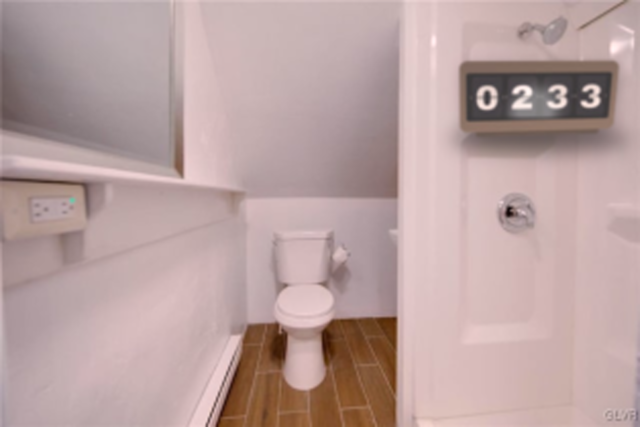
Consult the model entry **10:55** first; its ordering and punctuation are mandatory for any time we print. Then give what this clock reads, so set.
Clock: **2:33**
